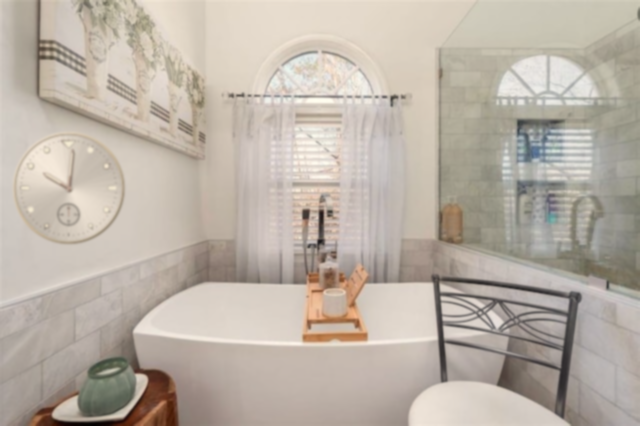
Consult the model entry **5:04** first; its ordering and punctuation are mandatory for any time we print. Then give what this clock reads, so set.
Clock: **10:01**
